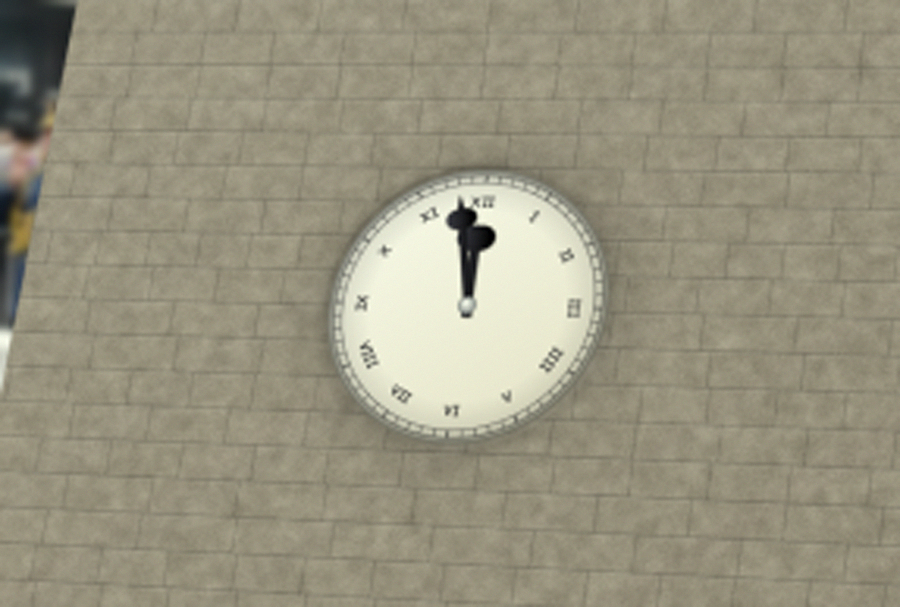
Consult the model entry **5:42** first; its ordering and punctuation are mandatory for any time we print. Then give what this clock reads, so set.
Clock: **11:58**
